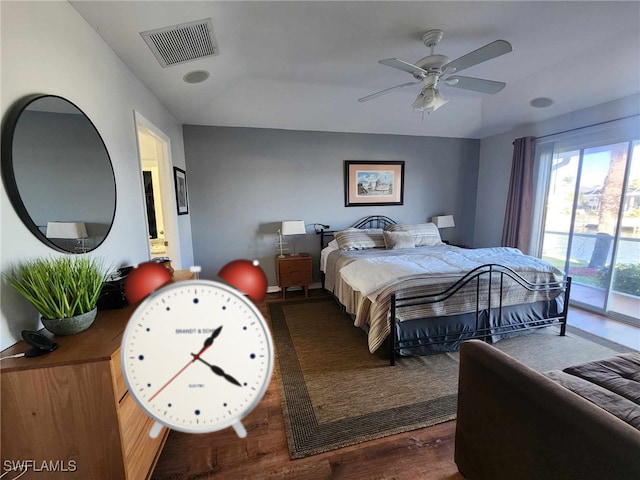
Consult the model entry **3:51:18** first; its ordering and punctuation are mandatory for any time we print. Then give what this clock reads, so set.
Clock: **1:20:38**
